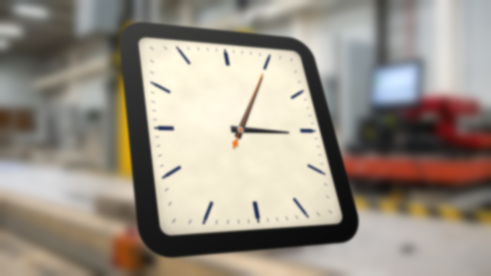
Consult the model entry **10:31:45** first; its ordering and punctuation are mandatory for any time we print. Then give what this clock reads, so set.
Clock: **3:05:05**
